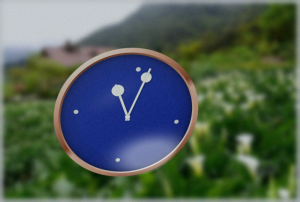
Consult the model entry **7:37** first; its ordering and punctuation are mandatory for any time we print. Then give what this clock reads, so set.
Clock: **11:02**
